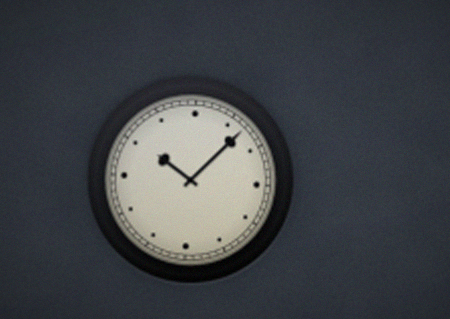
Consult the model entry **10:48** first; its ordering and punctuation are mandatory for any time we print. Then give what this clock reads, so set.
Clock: **10:07**
